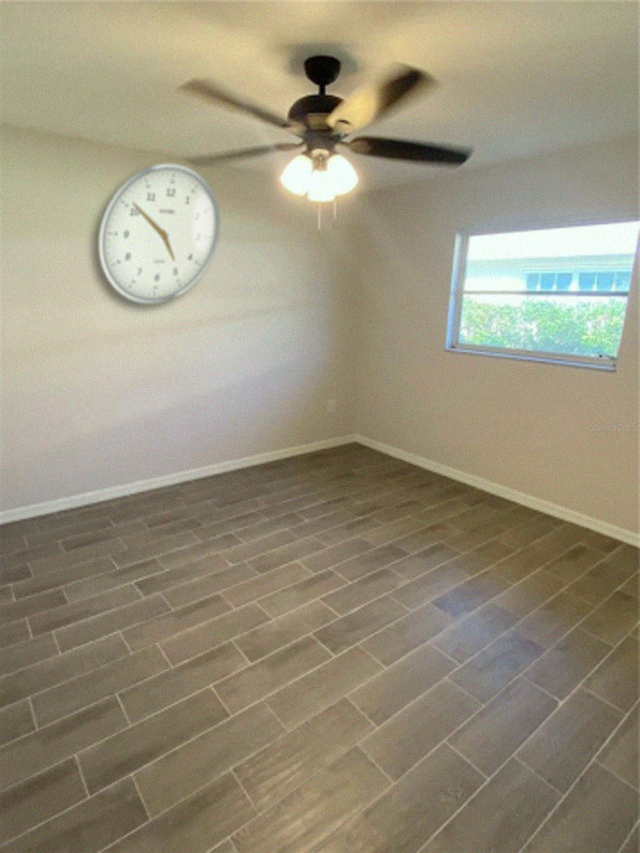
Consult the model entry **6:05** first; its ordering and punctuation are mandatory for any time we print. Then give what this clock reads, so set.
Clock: **4:51**
